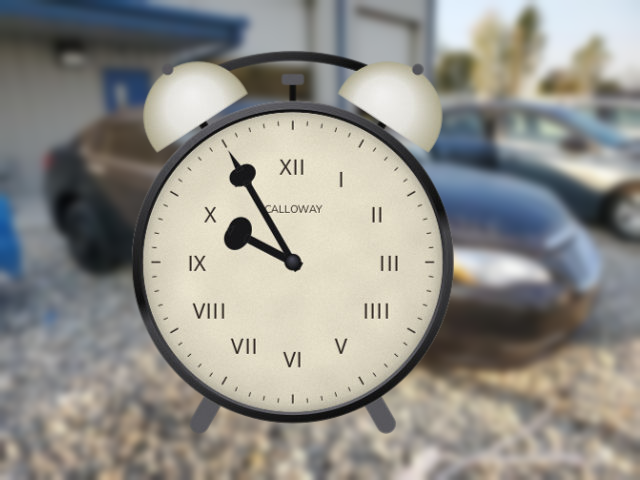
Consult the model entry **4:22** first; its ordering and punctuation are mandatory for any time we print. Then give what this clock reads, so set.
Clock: **9:55**
